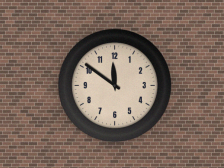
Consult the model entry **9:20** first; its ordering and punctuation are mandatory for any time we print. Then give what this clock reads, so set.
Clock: **11:51**
